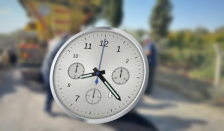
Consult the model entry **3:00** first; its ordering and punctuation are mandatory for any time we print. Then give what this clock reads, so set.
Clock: **8:22**
